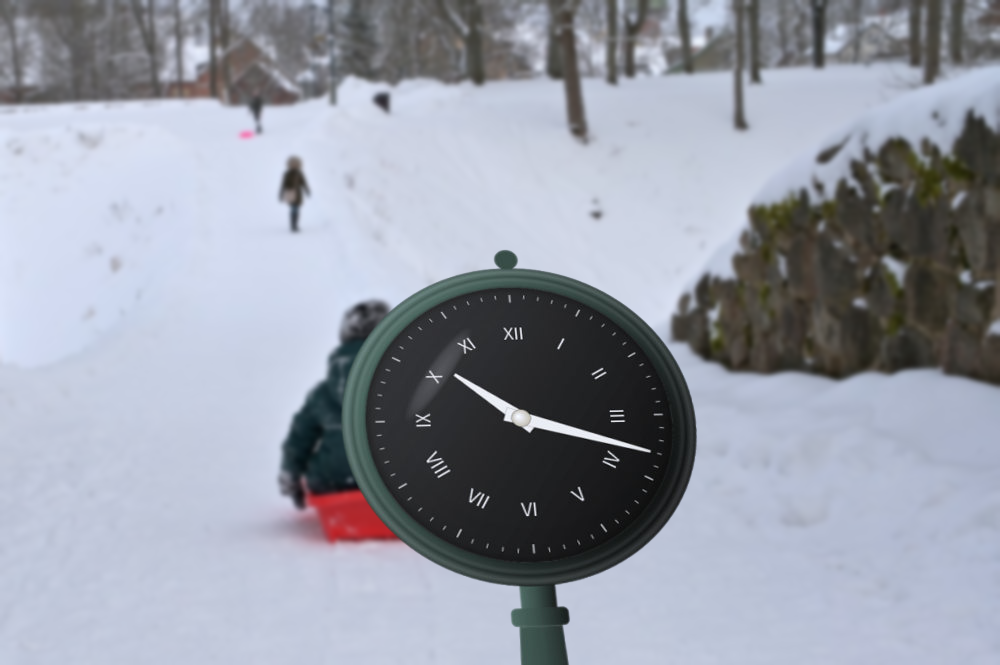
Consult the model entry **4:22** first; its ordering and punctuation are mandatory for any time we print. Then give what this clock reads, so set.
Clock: **10:18**
